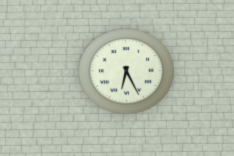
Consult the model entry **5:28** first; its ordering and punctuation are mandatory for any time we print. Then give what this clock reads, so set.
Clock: **6:26**
